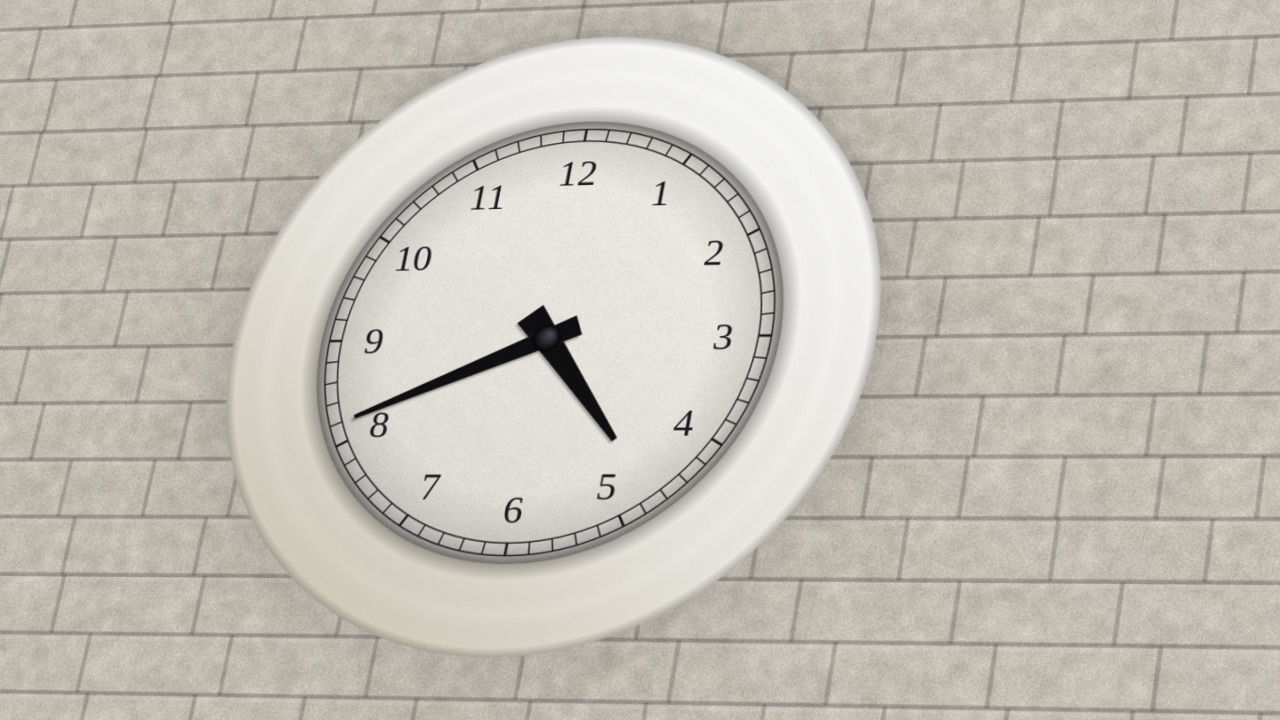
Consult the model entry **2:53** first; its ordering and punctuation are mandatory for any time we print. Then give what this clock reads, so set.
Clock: **4:41**
